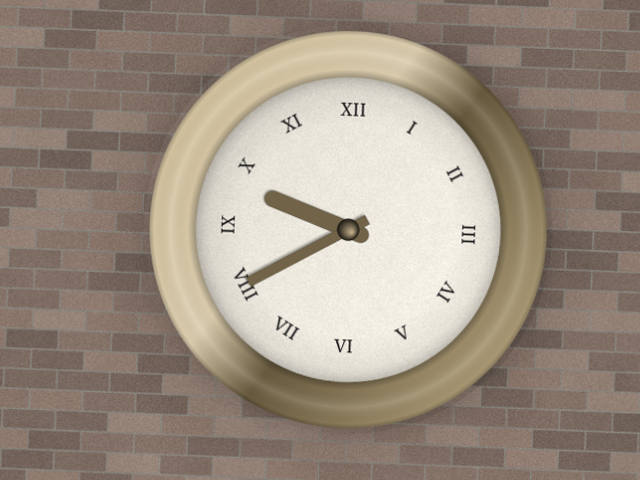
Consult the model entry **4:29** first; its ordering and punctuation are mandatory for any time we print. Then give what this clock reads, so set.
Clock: **9:40**
